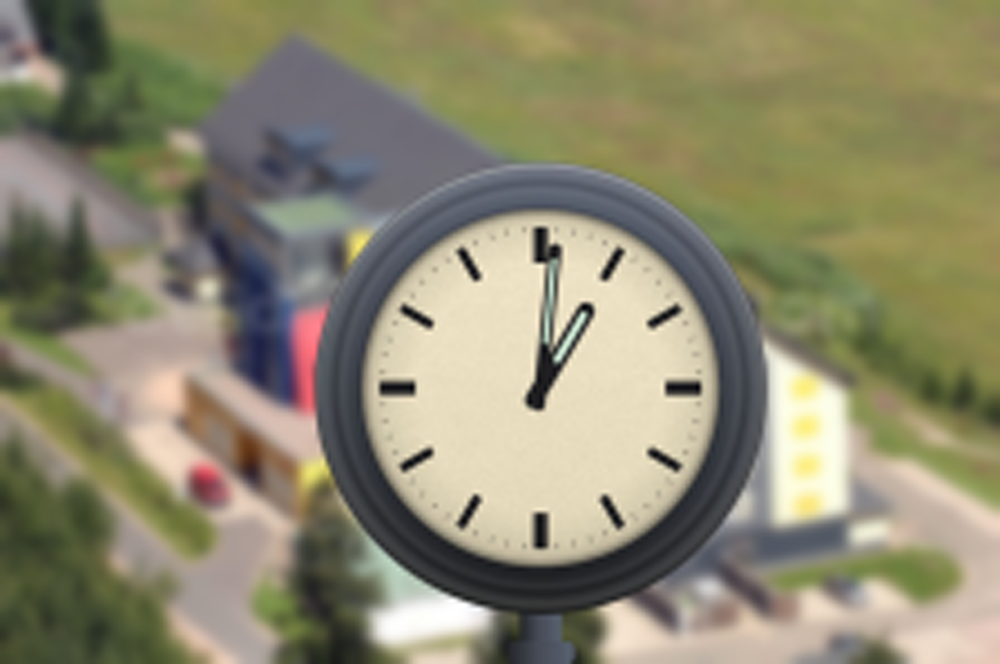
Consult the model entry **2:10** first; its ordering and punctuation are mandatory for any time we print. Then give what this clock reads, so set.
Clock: **1:01**
